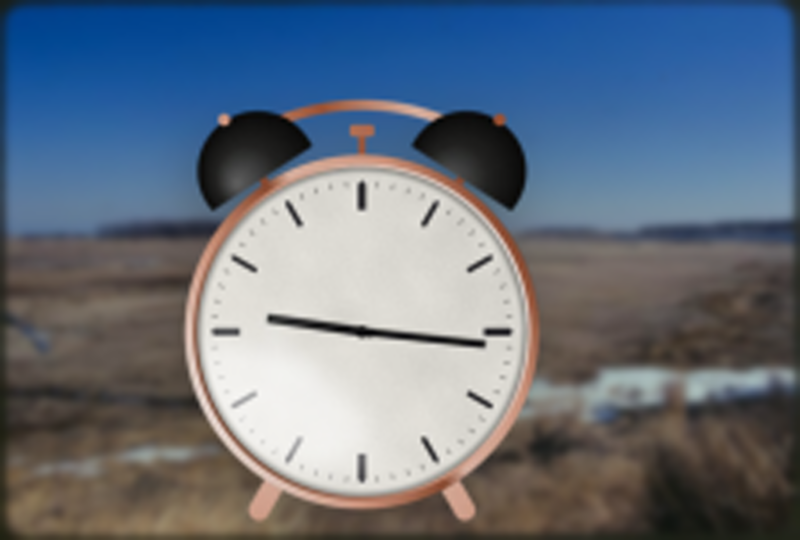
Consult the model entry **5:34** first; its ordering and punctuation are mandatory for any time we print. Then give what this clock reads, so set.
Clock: **9:16**
